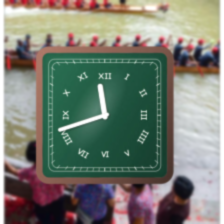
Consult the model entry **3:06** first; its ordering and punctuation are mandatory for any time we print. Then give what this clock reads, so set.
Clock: **11:42**
